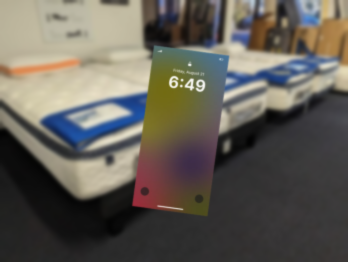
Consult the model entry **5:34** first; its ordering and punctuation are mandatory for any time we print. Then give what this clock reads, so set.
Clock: **6:49**
